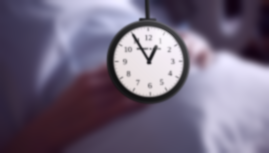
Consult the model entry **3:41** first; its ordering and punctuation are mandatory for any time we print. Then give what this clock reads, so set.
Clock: **12:55**
